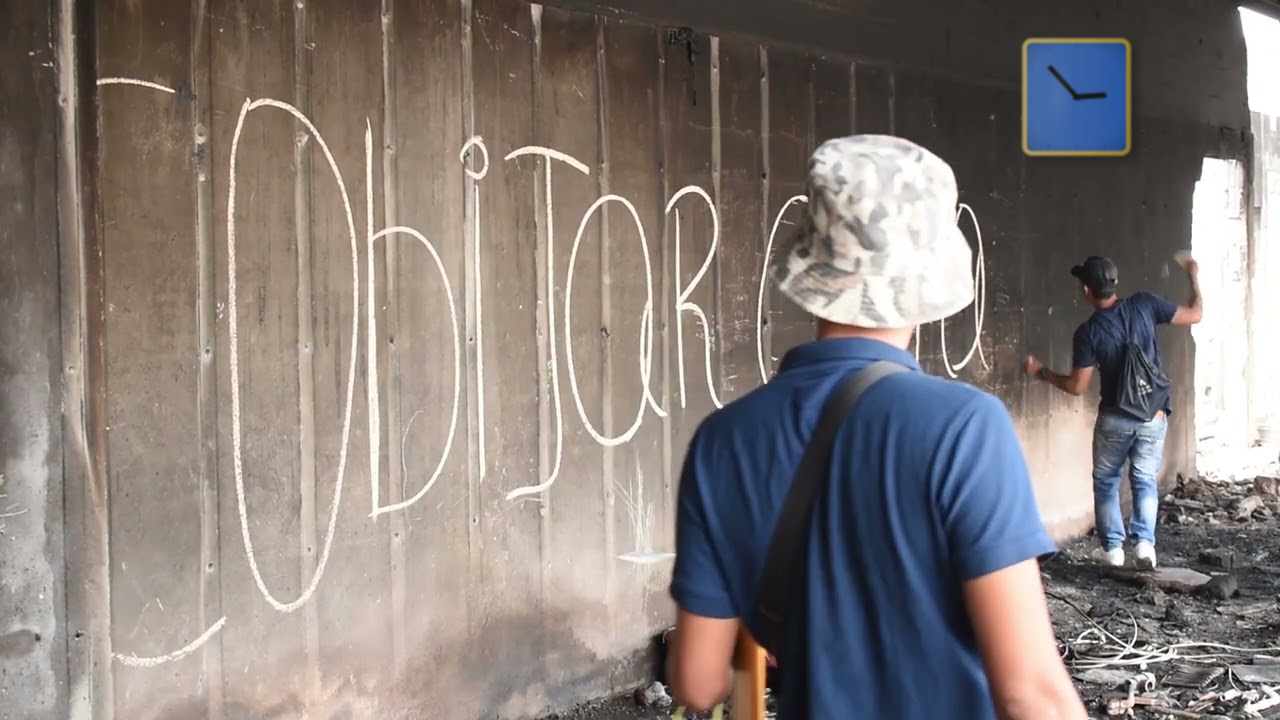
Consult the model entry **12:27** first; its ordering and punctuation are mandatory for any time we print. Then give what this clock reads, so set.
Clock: **2:53**
